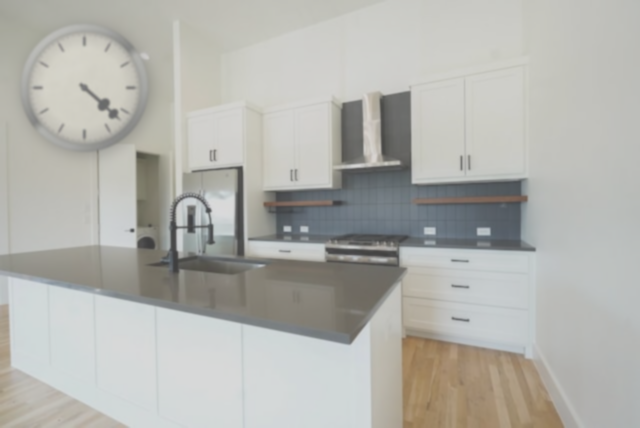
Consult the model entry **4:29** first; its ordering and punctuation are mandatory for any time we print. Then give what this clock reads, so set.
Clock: **4:22**
